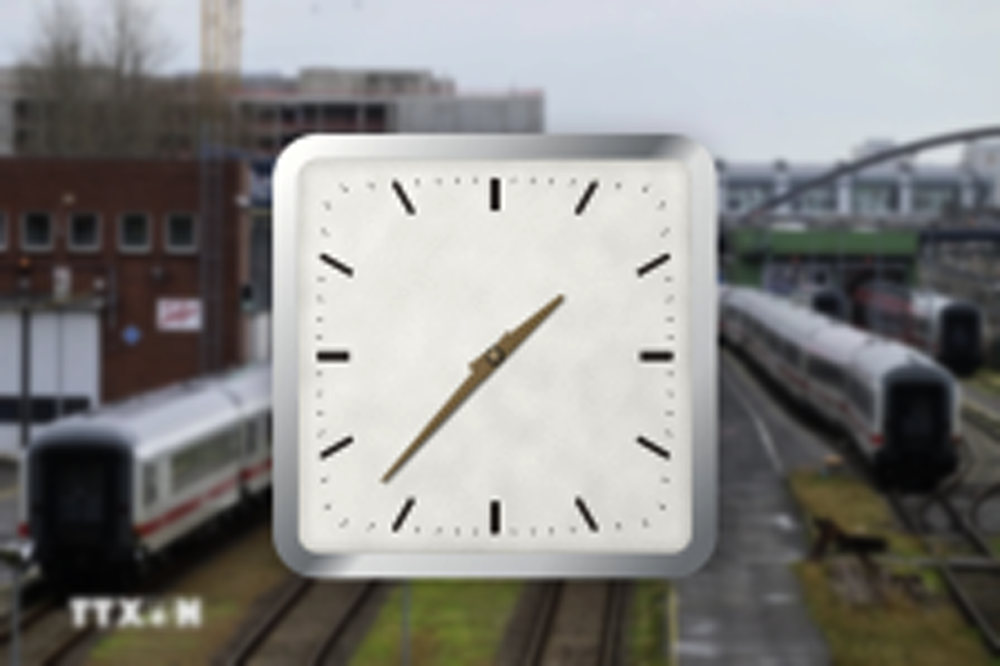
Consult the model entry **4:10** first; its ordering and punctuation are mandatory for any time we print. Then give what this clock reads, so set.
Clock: **1:37**
